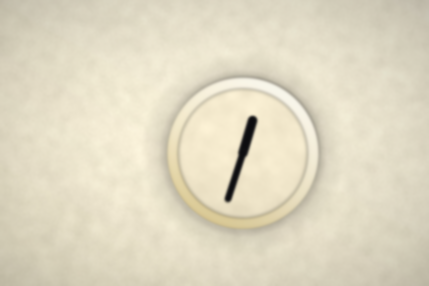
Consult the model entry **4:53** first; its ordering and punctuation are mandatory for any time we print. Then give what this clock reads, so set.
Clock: **12:33**
